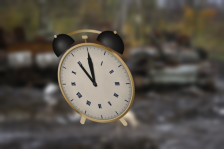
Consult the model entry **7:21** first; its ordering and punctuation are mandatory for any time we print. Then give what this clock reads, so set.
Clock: **11:00**
